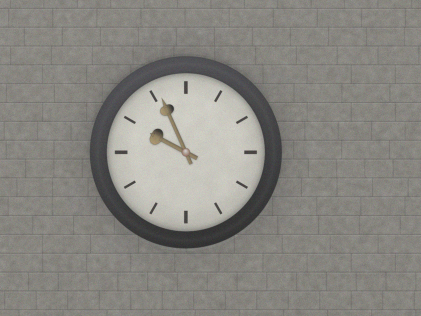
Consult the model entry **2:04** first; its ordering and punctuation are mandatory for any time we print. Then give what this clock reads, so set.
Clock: **9:56**
